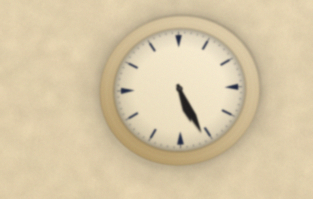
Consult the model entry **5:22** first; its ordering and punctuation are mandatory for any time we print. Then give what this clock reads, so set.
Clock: **5:26**
